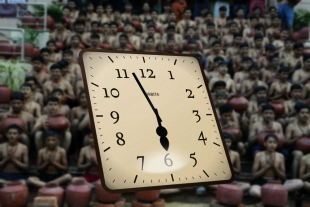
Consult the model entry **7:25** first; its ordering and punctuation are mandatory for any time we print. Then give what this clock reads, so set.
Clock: **5:57**
